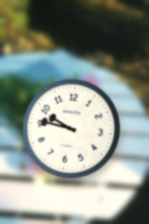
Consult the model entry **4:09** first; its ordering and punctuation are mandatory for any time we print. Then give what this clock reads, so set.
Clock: **9:46**
